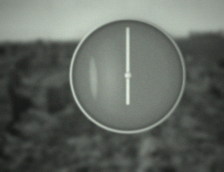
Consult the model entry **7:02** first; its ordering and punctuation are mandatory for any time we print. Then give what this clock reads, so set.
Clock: **6:00**
